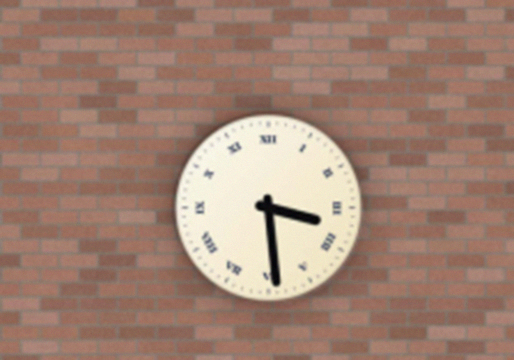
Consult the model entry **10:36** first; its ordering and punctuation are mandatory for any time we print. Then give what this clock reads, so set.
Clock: **3:29**
